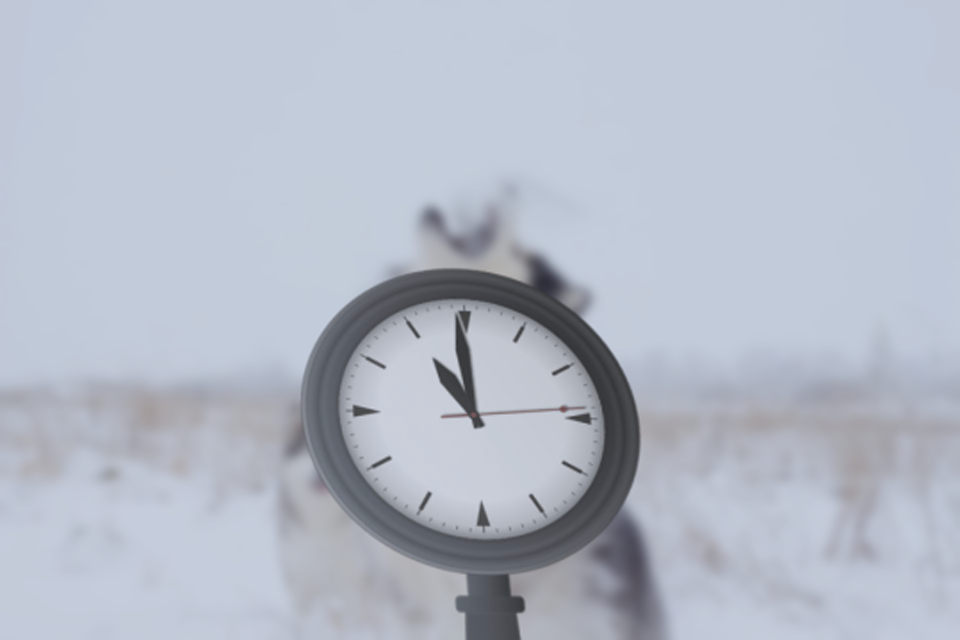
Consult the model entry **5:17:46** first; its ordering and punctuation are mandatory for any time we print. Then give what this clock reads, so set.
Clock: **10:59:14**
